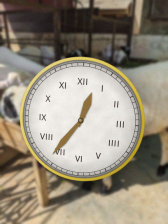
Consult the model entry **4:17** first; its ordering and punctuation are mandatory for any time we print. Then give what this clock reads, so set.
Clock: **12:36**
